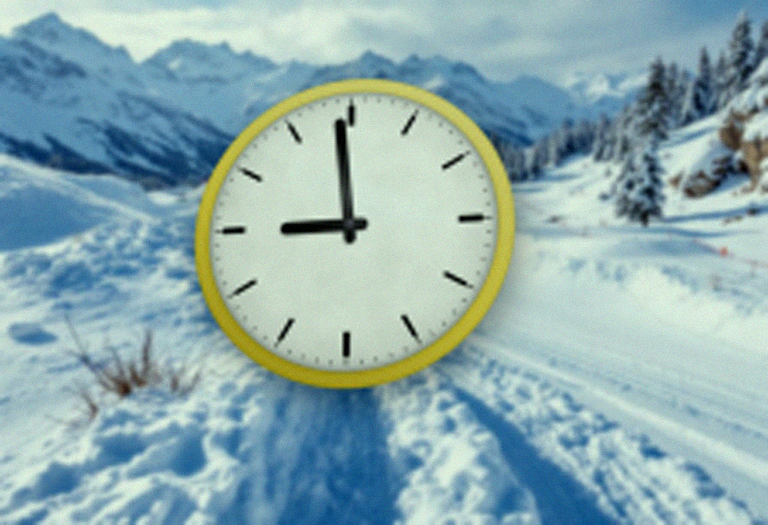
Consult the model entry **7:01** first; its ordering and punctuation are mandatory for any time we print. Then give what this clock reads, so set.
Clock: **8:59**
